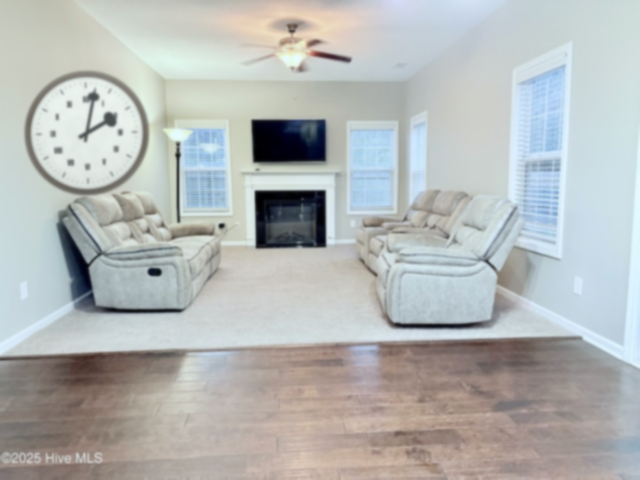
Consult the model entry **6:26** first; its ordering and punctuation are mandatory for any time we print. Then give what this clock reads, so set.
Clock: **2:02**
